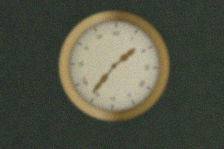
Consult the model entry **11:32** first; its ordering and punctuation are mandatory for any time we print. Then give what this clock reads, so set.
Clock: **1:36**
